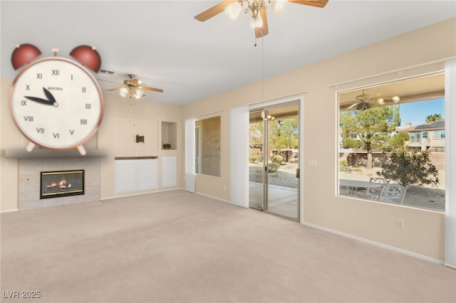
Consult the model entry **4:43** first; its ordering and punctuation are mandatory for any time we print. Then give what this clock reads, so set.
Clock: **10:47**
